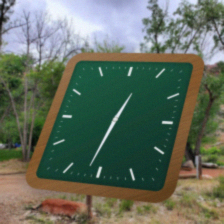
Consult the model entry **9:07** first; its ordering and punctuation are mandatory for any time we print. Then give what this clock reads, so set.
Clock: **12:32**
